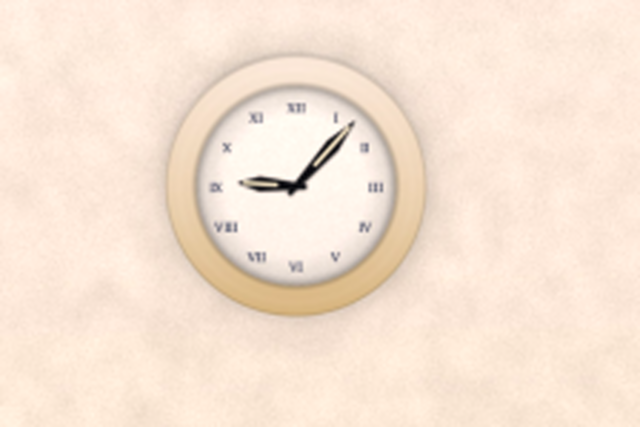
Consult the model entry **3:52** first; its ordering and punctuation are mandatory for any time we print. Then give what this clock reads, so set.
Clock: **9:07**
